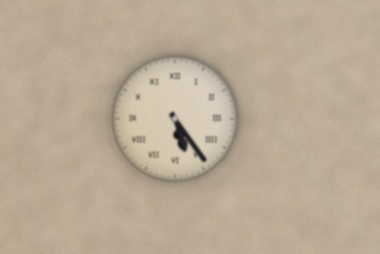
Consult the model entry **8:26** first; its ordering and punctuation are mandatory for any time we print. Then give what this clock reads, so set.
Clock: **5:24**
